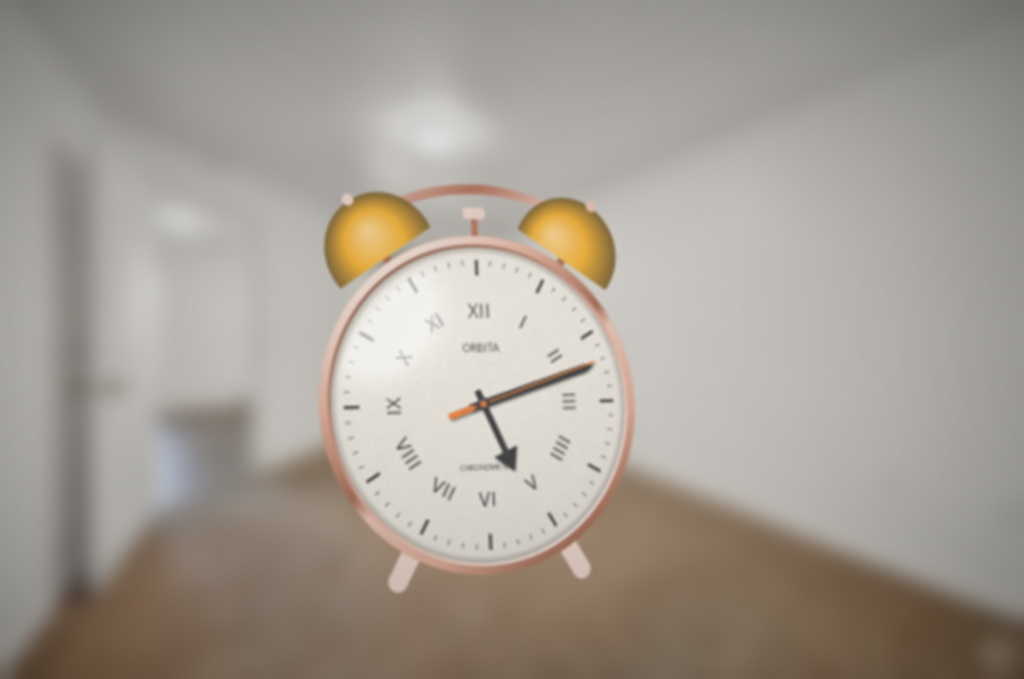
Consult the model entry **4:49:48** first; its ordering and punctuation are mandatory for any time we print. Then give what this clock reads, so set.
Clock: **5:12:12**
